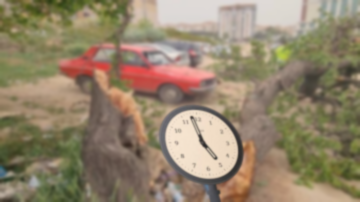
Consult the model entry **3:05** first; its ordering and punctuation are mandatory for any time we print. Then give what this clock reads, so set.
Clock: **4:58**
